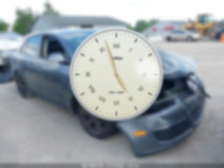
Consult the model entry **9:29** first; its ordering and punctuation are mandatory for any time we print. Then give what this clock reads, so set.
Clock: **4:57**
